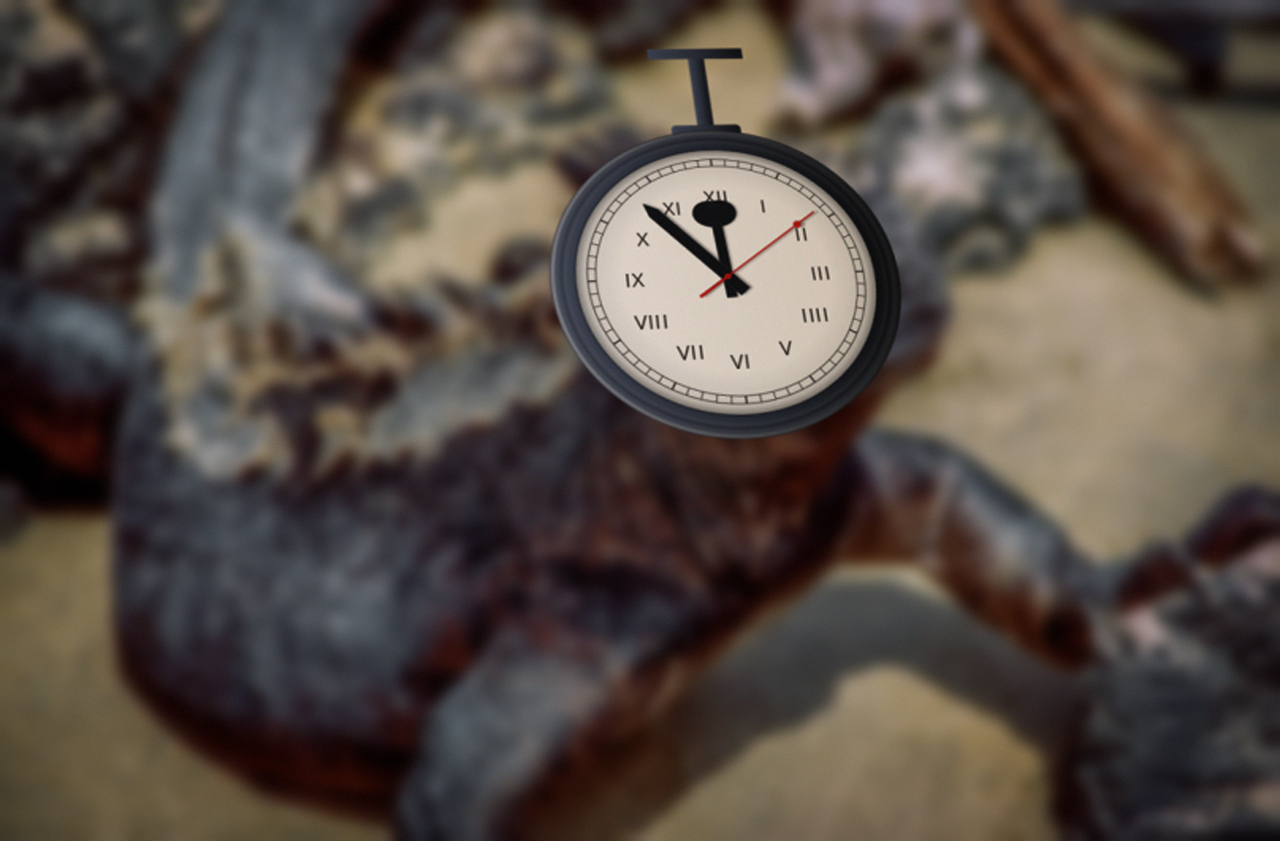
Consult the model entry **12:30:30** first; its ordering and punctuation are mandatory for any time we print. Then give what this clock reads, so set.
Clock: **11:53:09**
